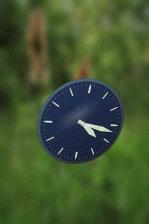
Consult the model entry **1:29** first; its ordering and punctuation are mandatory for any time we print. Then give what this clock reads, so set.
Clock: **4:17**
